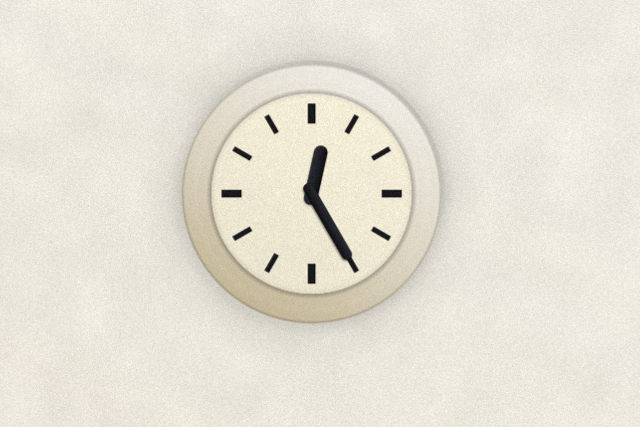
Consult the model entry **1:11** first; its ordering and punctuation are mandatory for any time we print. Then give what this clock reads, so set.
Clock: **12:25**
